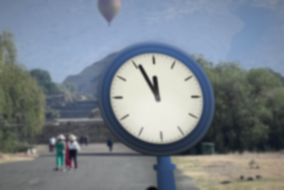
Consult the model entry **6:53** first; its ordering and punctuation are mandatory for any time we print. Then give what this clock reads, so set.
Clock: **11:56**
